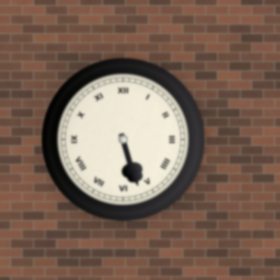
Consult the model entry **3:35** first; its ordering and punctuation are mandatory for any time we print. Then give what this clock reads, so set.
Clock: **5:27**
